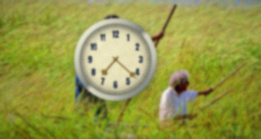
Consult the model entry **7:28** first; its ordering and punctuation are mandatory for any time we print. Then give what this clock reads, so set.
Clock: **7:22**
